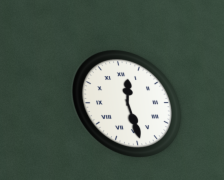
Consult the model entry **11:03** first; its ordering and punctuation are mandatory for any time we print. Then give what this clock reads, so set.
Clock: **12:29**
